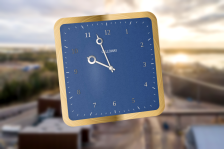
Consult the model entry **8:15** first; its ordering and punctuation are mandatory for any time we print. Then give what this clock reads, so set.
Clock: **9:57**
